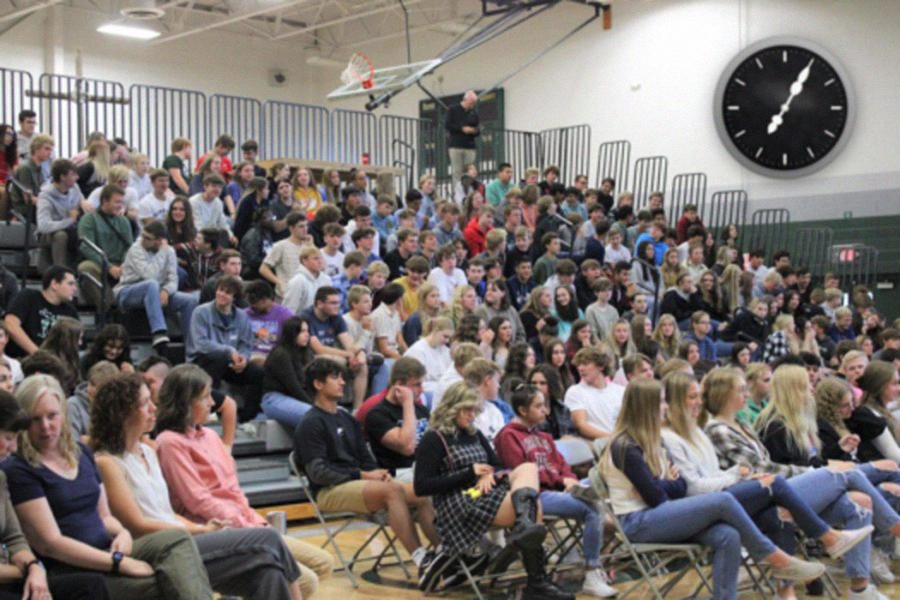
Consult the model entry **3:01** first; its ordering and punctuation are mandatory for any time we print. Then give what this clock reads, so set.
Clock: **7:05**
